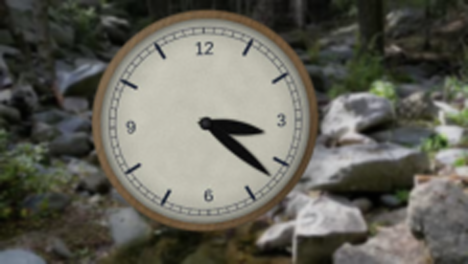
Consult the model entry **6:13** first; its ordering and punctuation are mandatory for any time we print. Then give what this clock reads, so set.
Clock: **3:22**
